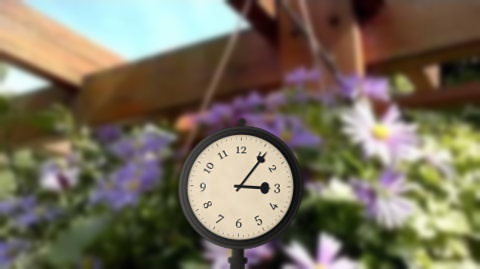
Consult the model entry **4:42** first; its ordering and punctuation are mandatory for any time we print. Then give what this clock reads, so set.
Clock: **3:06**
